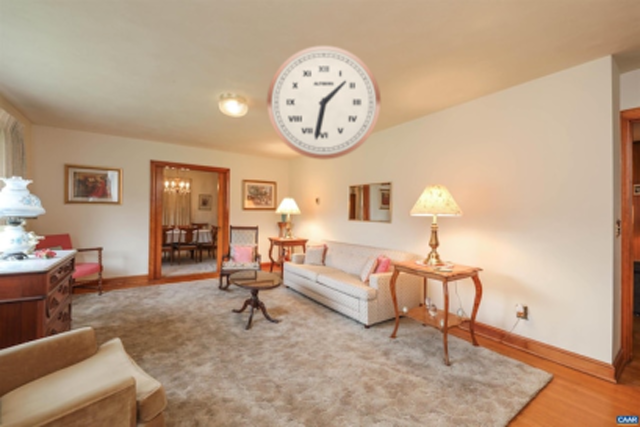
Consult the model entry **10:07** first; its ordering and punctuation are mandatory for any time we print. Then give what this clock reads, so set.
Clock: **1:32**
